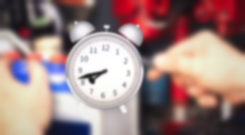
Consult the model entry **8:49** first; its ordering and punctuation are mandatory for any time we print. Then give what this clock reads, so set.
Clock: **7:42**
